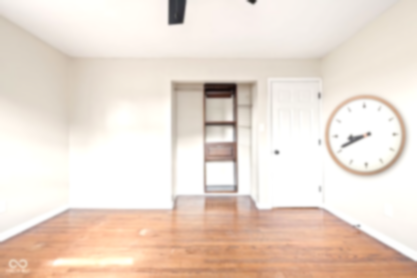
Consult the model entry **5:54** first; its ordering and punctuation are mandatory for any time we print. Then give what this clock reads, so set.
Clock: **8:41**
